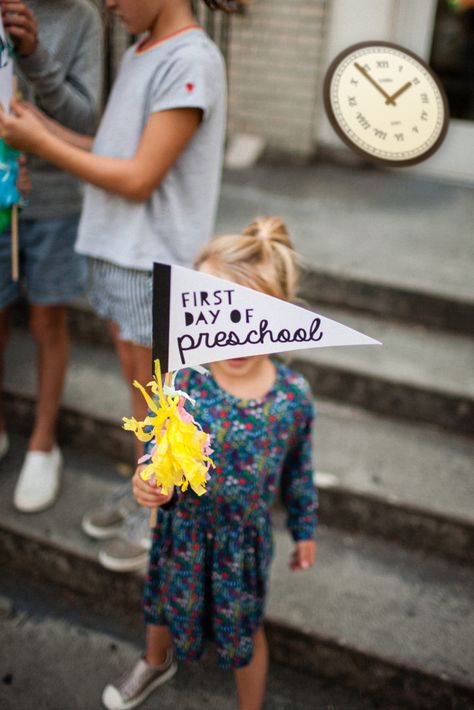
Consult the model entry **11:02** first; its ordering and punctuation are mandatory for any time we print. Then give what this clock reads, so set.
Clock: **1:54**
